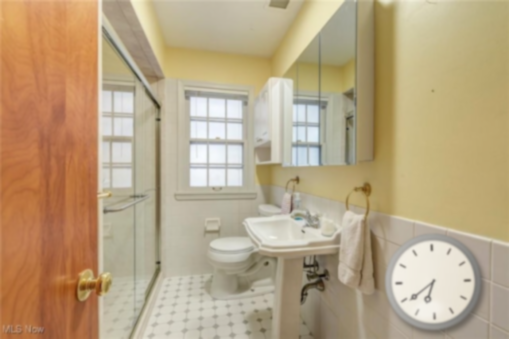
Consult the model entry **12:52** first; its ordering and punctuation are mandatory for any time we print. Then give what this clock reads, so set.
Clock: **6:39**
